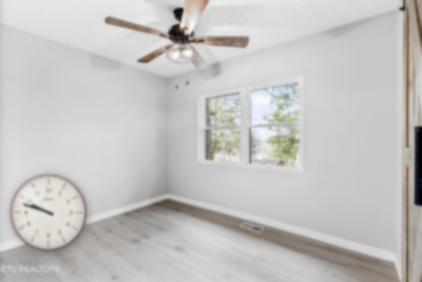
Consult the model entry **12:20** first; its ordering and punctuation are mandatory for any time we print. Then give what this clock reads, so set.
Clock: **9:48**
